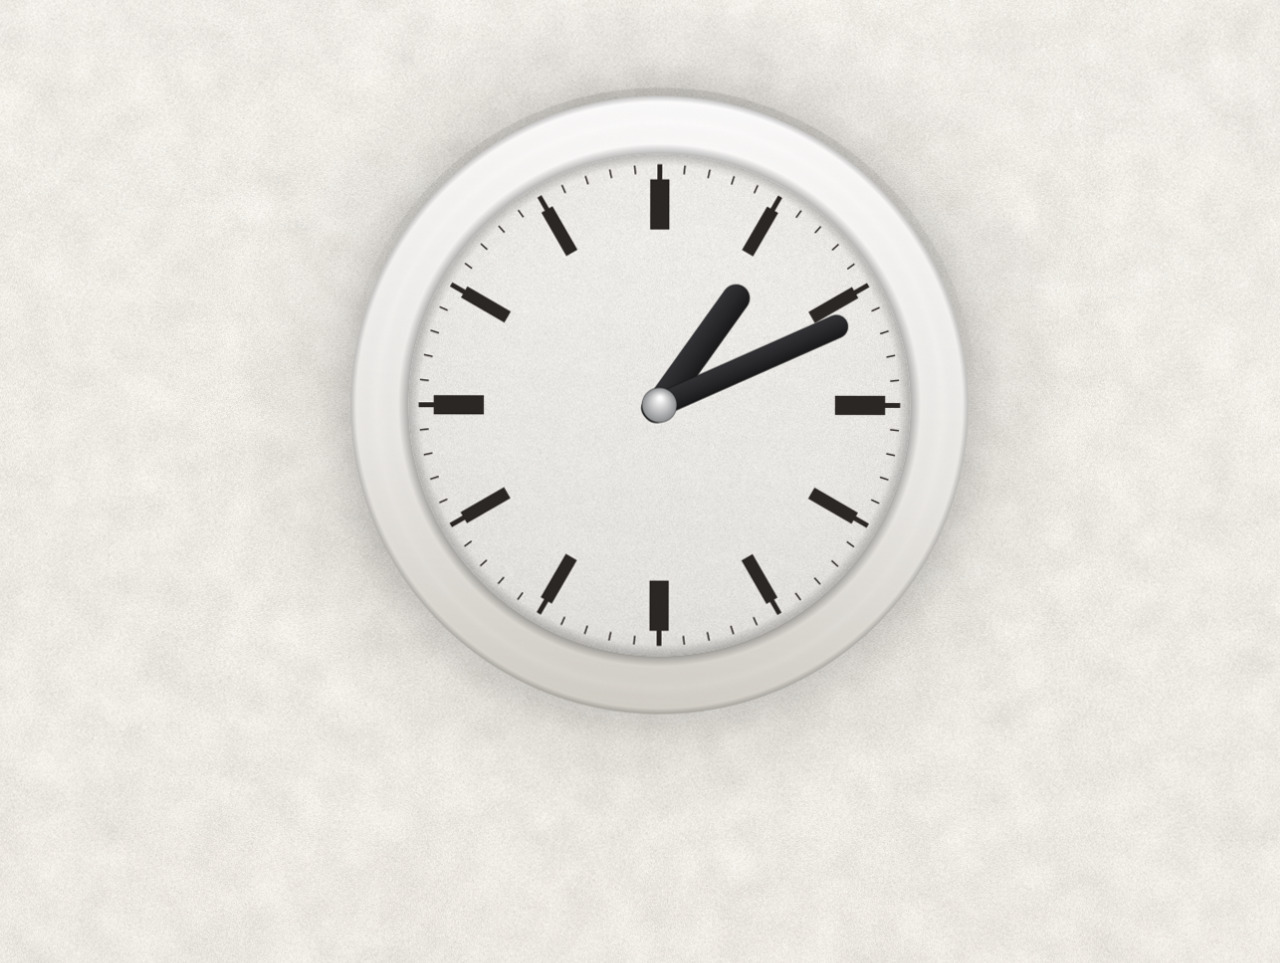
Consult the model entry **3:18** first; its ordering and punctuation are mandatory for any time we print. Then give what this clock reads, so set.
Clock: **1:11**
